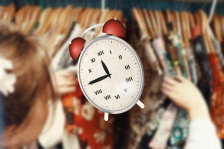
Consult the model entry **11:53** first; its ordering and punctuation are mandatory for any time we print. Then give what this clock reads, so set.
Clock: **11:45**
